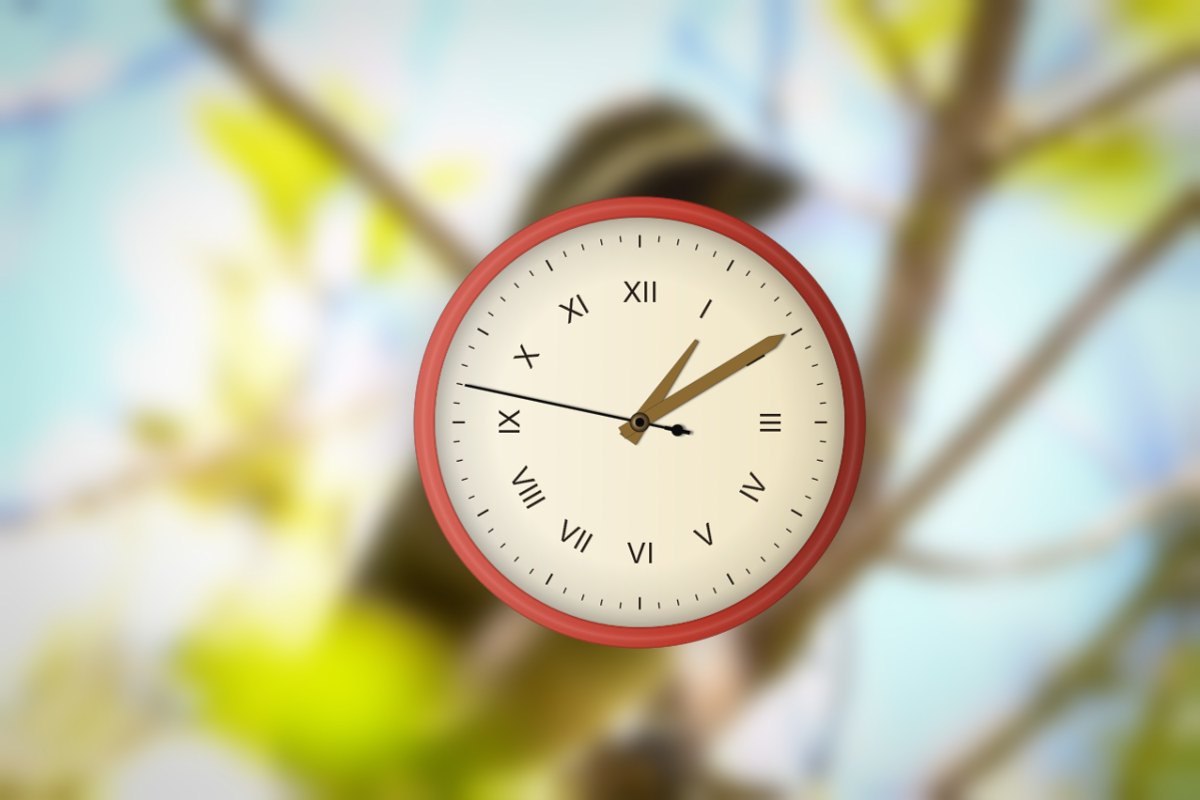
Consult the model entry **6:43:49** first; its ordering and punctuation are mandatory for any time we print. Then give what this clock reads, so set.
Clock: **1:09:47**
